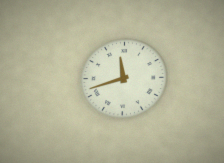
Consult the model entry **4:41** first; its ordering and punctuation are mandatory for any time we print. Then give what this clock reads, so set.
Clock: **11:42**
